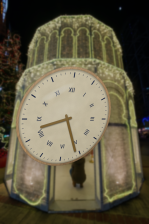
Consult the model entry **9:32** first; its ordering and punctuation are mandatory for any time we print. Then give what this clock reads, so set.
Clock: **8:26**
